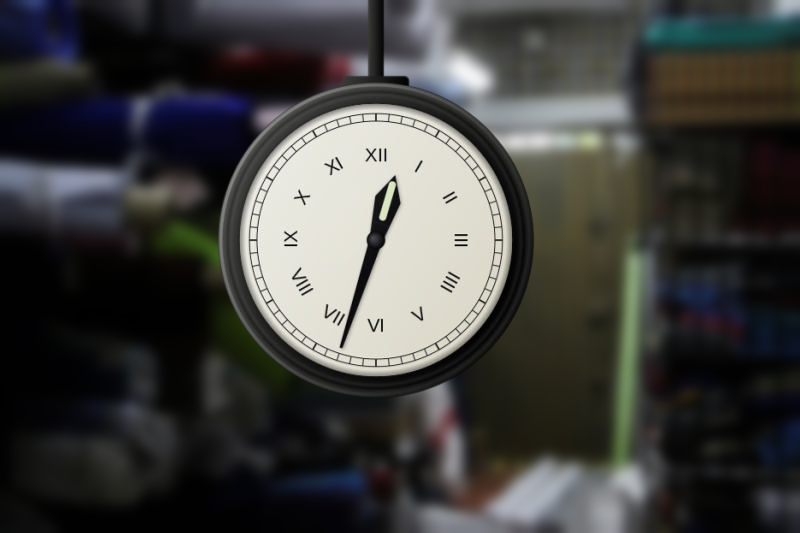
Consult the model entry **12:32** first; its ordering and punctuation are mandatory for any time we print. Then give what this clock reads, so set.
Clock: **12:33**
